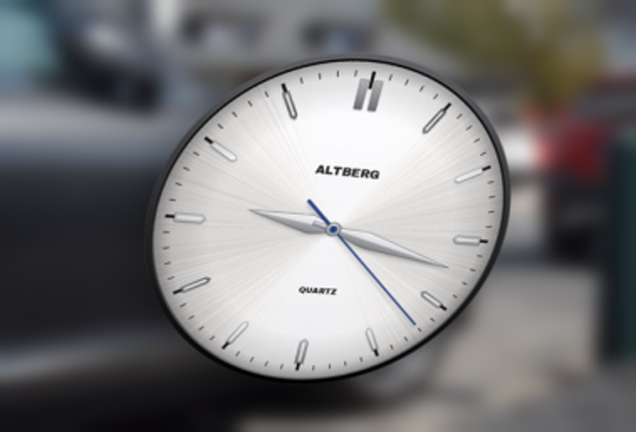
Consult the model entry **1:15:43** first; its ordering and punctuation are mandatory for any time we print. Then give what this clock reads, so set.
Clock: **9:17:22**
